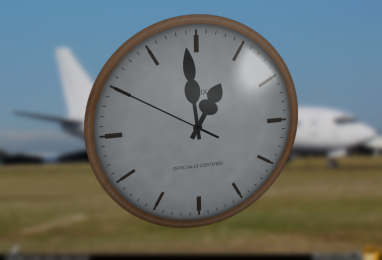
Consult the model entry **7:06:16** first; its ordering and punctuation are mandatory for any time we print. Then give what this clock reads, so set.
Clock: **12:58:50**
